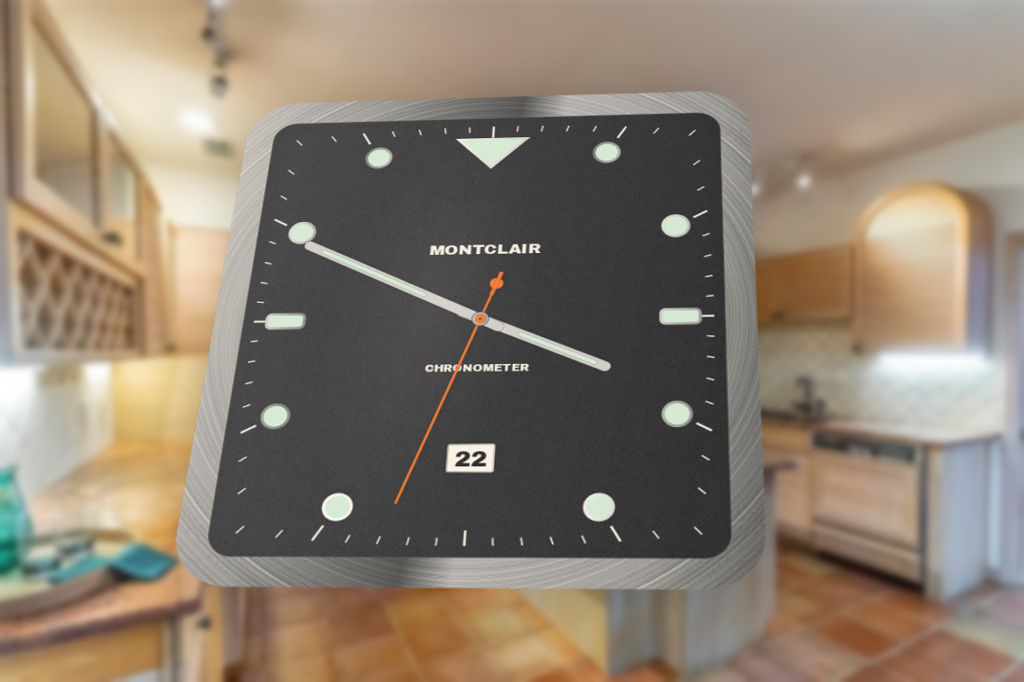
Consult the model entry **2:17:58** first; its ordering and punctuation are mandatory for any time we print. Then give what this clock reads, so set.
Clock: **3:49:33**
